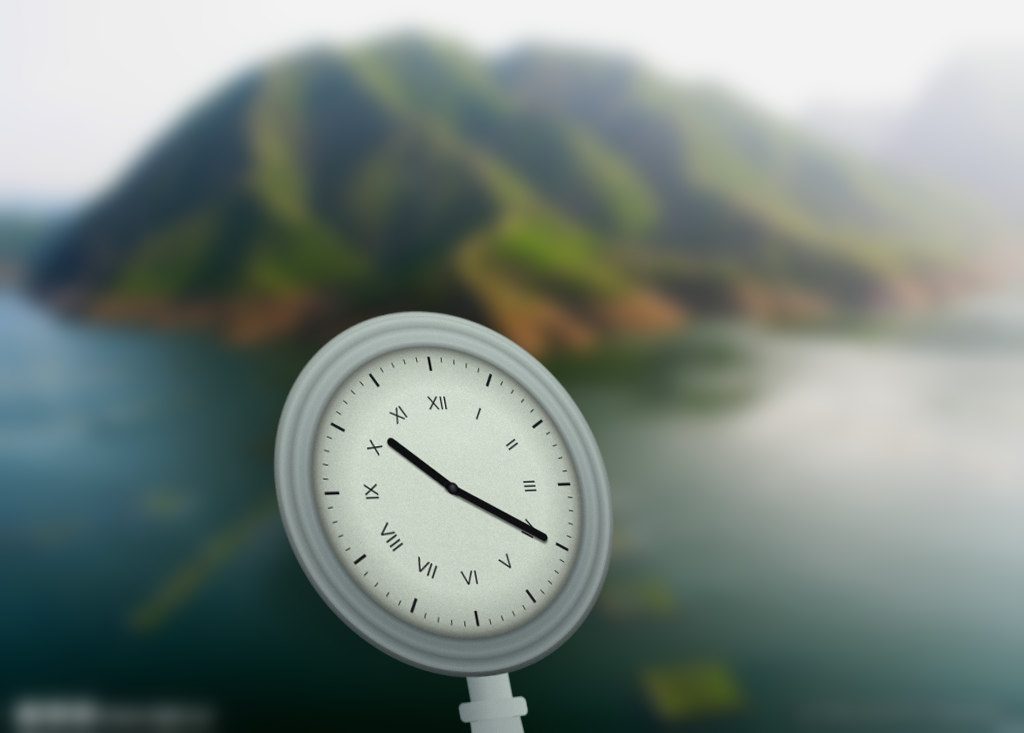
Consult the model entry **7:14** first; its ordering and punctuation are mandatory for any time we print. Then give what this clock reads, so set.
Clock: **10:20**
